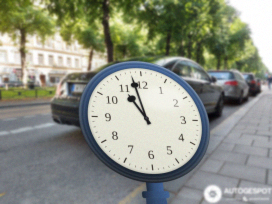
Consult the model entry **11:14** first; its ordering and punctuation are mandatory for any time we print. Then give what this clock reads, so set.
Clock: **10:58**
